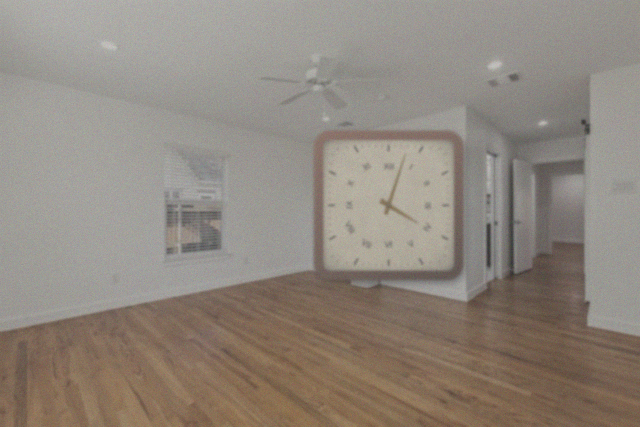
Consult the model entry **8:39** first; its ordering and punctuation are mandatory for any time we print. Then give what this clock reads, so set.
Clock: **4:03**
